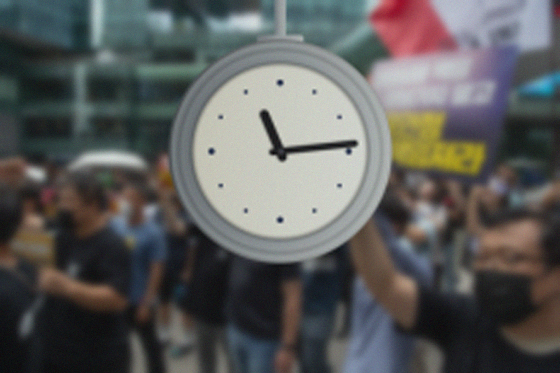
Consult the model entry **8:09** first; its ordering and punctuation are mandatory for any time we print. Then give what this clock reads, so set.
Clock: **11:14**
